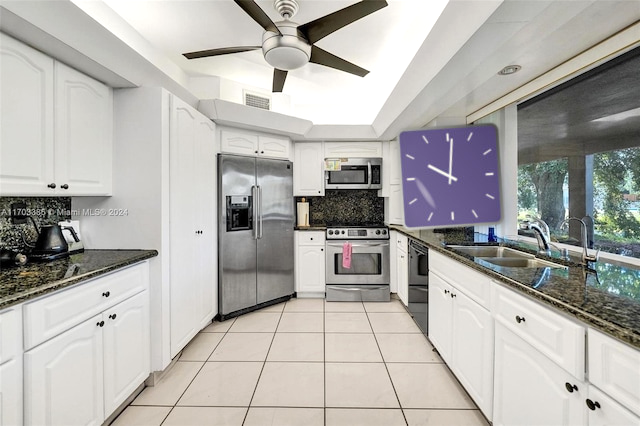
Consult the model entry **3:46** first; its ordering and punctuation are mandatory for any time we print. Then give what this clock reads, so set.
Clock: **10:01**
